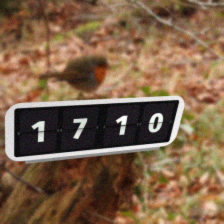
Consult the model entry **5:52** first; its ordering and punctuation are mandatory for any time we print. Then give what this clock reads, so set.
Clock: **17:10**
